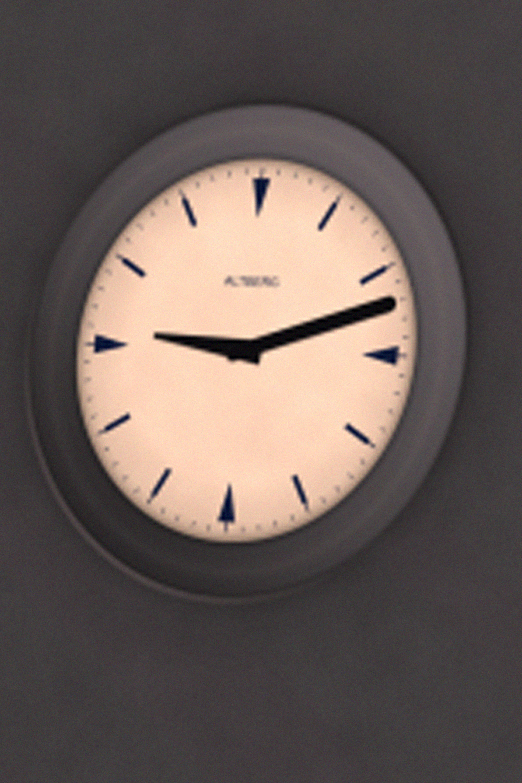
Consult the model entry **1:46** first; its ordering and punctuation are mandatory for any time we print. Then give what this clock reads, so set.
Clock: **9:12**
